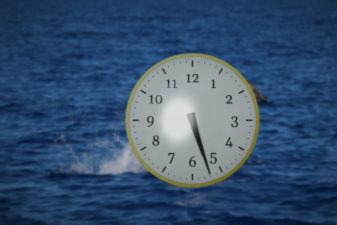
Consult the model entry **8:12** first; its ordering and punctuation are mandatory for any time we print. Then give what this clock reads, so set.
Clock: **5:27**
